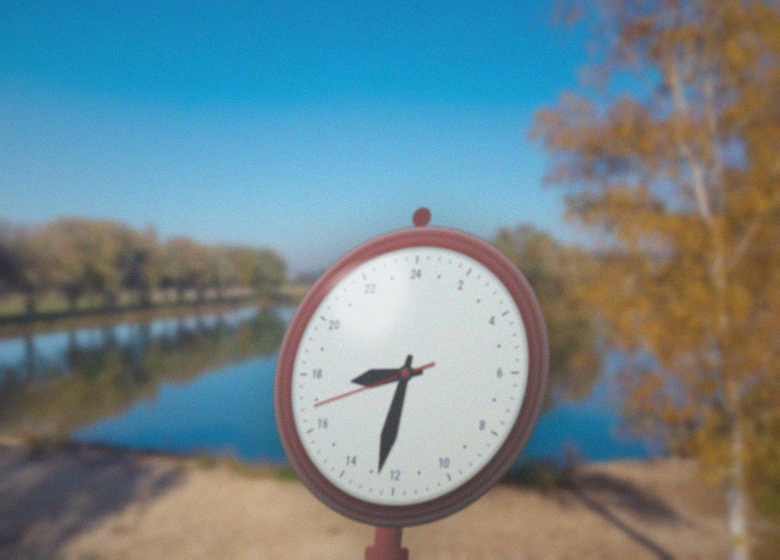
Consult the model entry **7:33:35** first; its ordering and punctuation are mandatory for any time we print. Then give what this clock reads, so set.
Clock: **17:31:42**
